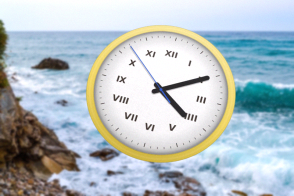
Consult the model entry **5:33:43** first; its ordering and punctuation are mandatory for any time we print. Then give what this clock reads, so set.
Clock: **4:09:52**
